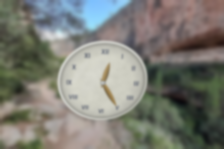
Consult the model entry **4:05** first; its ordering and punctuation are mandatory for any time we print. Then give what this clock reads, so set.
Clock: **12:25**
